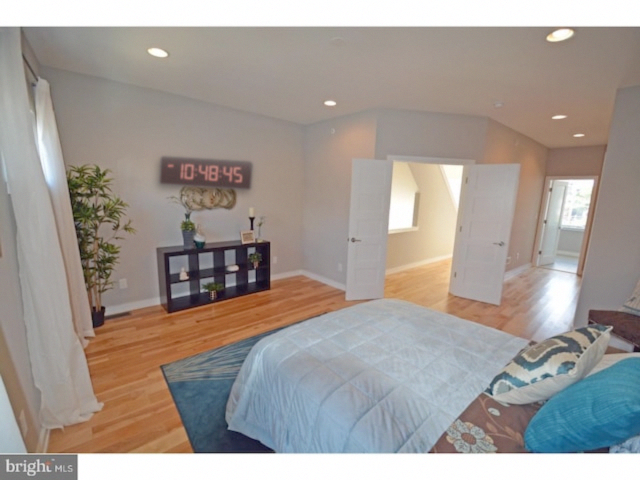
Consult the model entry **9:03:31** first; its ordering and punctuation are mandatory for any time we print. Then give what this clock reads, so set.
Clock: **10:48:45**
